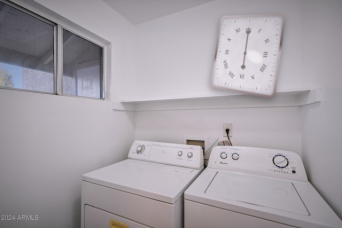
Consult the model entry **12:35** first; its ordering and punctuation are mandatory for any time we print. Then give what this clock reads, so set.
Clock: **6:00**
